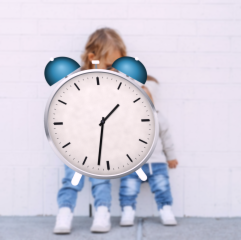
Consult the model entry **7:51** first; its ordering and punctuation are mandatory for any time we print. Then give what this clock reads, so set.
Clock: **1:32**
